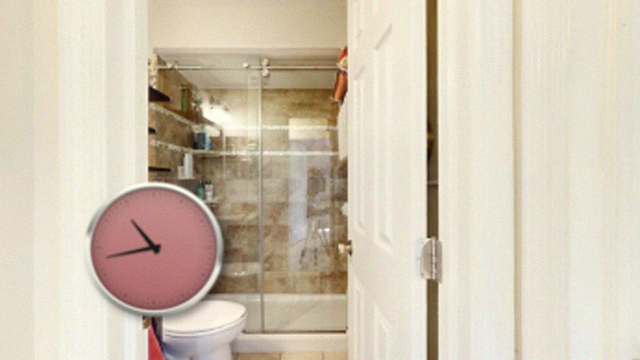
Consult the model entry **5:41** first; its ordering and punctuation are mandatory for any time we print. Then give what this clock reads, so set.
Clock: **10:43**
